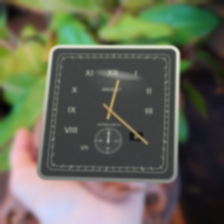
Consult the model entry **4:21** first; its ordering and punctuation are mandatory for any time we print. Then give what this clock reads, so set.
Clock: **12:22**
